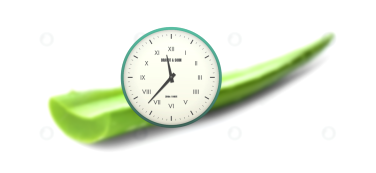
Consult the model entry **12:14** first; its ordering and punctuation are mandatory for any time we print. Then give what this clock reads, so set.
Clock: **11:37**
